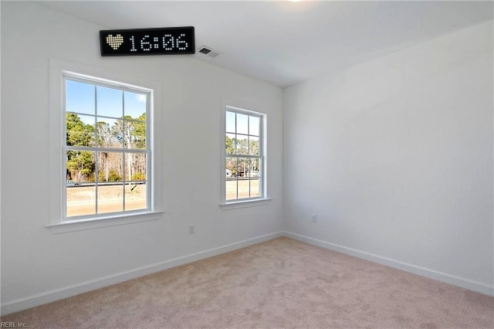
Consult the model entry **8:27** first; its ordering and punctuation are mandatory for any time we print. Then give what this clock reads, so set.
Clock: **16:06**
